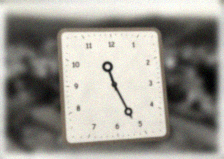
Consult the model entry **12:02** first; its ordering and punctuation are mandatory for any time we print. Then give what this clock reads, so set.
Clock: **11:26**
